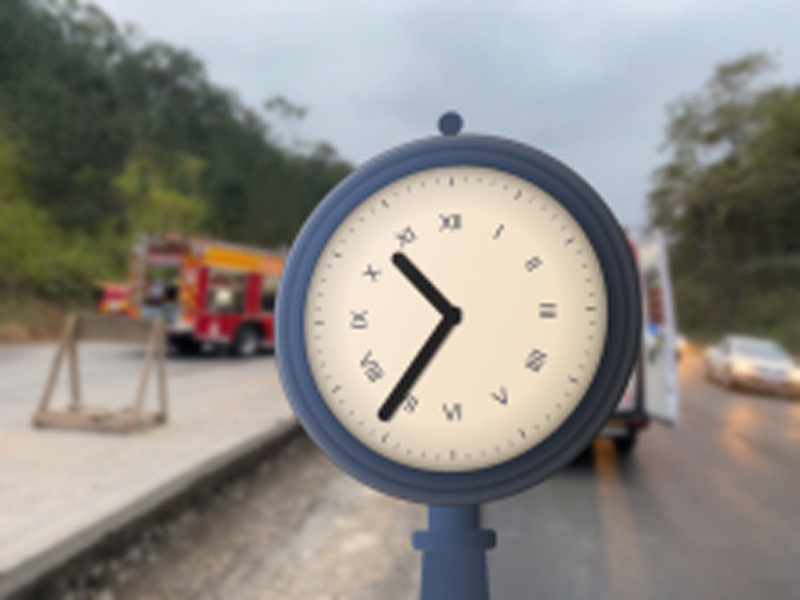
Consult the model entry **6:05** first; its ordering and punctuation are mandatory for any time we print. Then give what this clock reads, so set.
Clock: **10:36**
